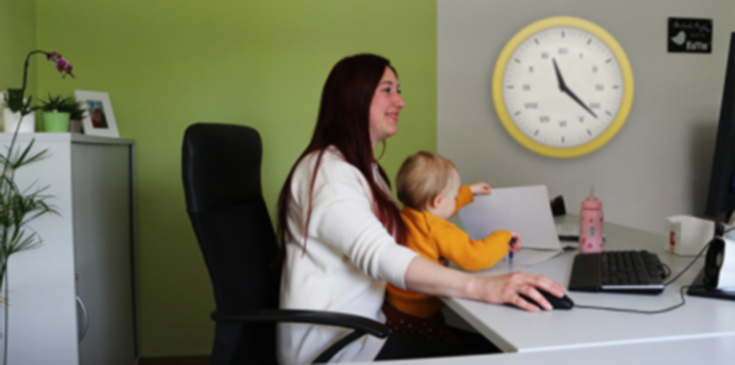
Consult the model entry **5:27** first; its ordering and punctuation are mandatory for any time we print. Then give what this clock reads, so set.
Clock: **11:22**
